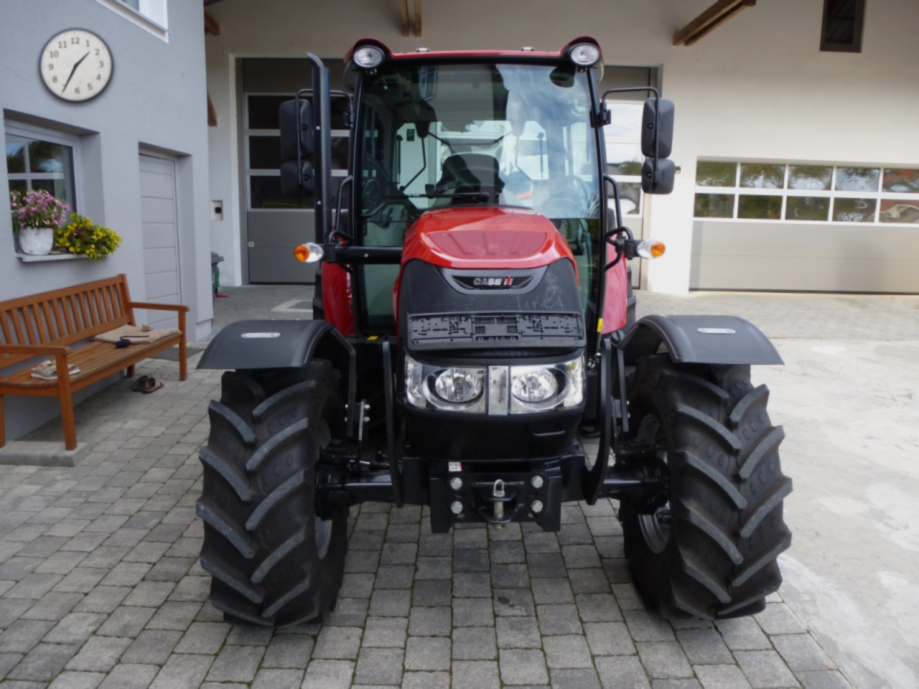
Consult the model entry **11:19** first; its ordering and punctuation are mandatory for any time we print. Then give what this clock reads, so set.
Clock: **1:35**
